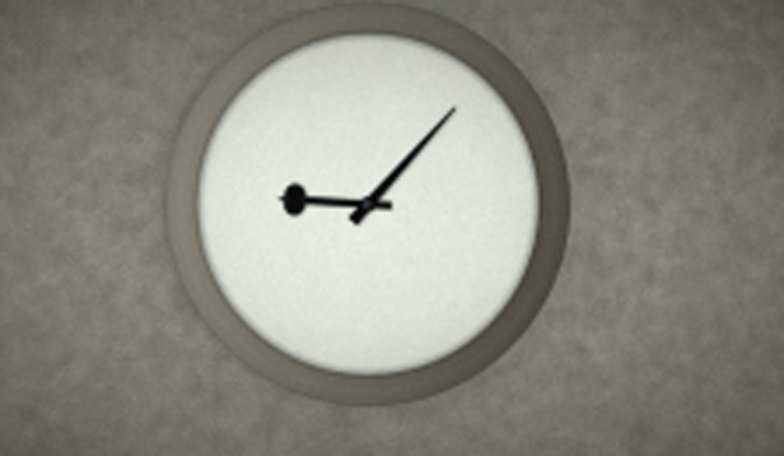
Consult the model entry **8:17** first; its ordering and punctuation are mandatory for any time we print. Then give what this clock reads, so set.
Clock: **9:07**
